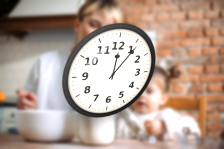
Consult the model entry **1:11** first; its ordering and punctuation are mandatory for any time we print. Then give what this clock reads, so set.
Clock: **12:06**
